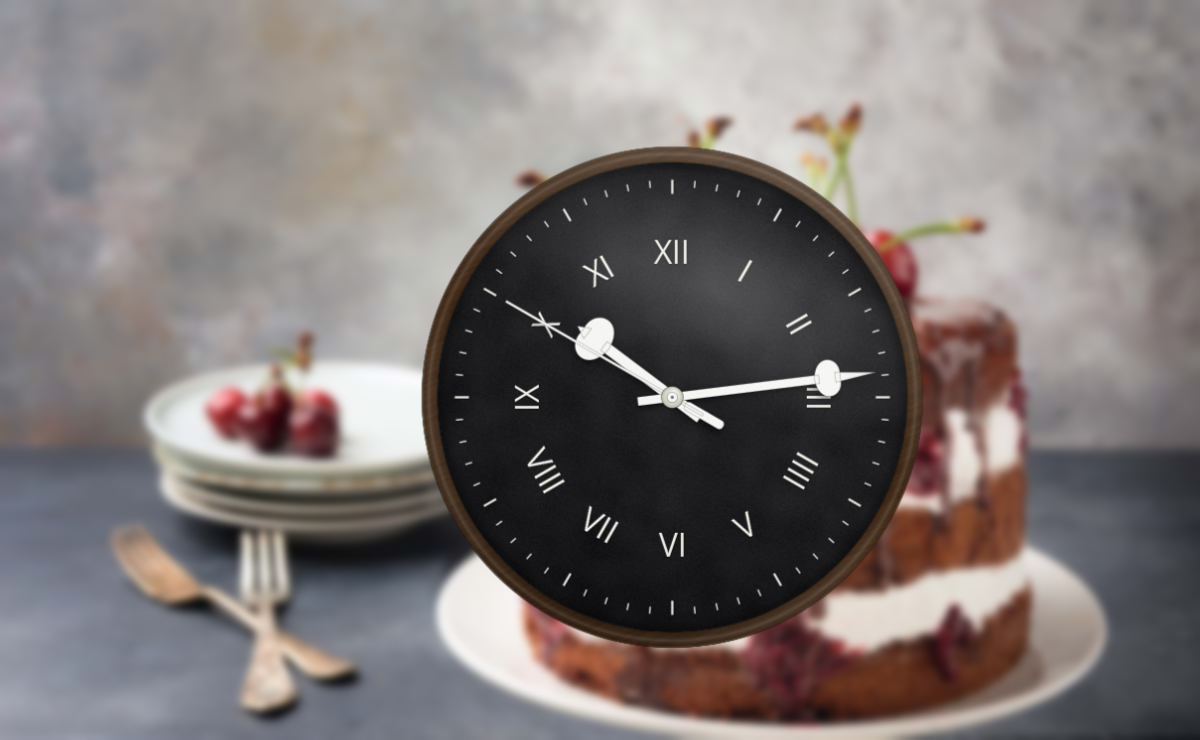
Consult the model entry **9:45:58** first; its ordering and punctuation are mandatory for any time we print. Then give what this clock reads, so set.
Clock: **10:13:50**
